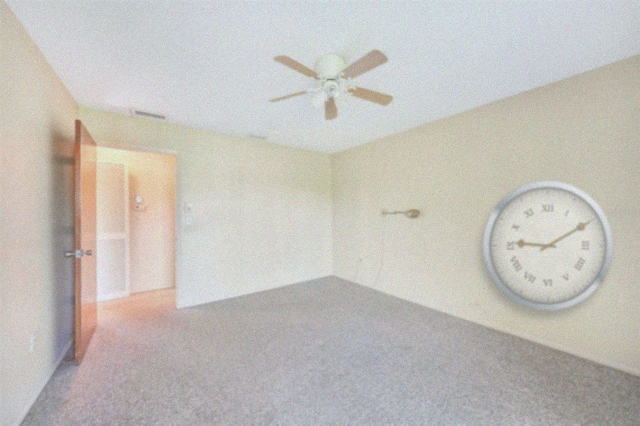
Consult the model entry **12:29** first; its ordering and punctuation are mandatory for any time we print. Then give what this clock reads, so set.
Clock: **9:10**
